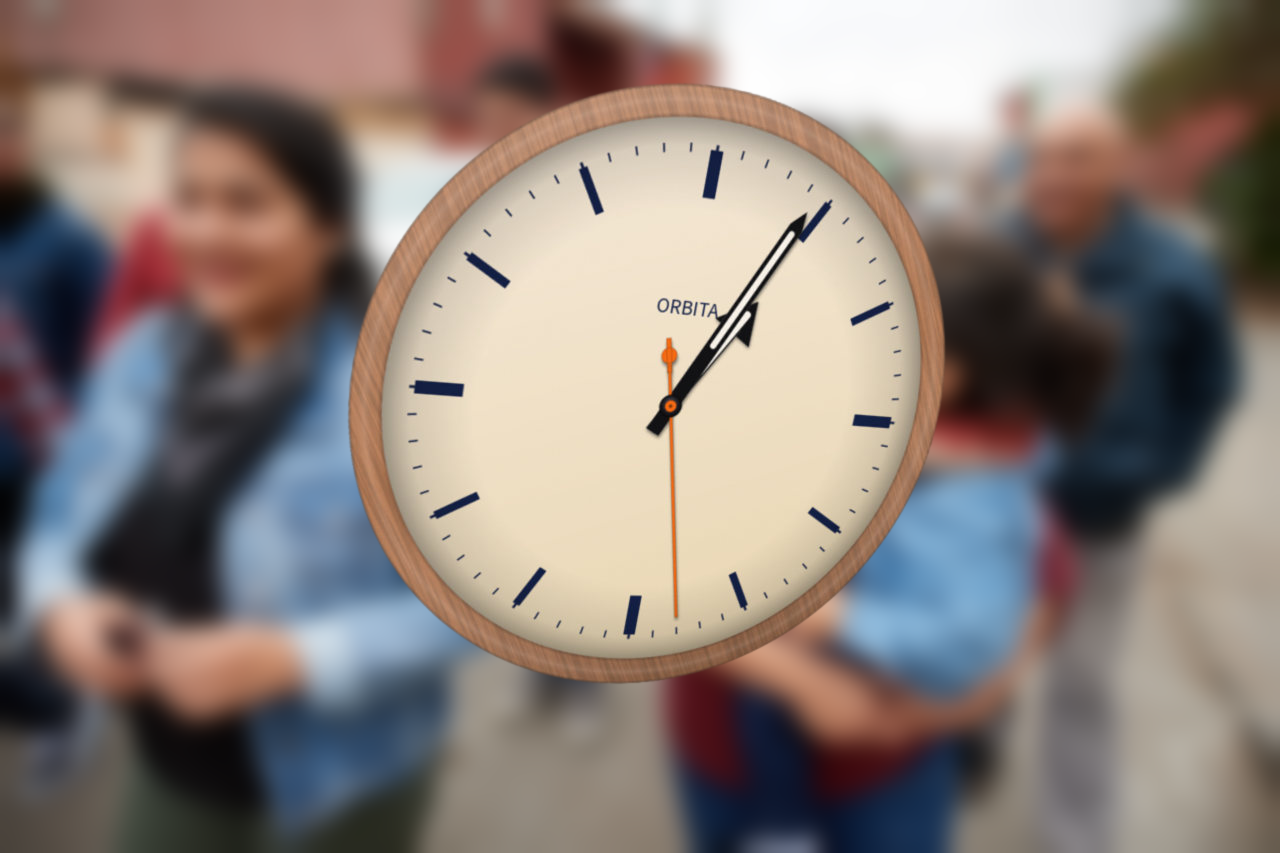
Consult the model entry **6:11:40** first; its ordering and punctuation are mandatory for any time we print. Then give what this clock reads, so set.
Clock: **1:04:28**
